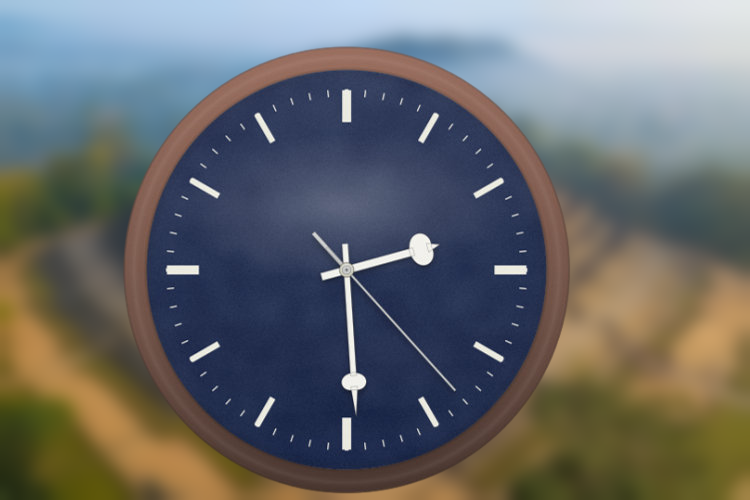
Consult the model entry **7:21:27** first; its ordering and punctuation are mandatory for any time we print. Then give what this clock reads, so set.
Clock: **2:29:23**
